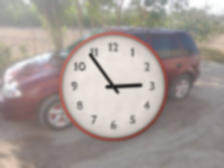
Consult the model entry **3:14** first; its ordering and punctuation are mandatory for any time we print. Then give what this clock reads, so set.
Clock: **2:54**
